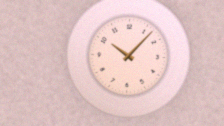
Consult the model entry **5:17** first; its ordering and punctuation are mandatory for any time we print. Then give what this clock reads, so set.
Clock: **10:07**
